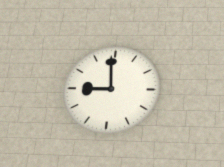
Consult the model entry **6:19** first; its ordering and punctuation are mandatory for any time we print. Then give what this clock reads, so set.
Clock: **8:59**
